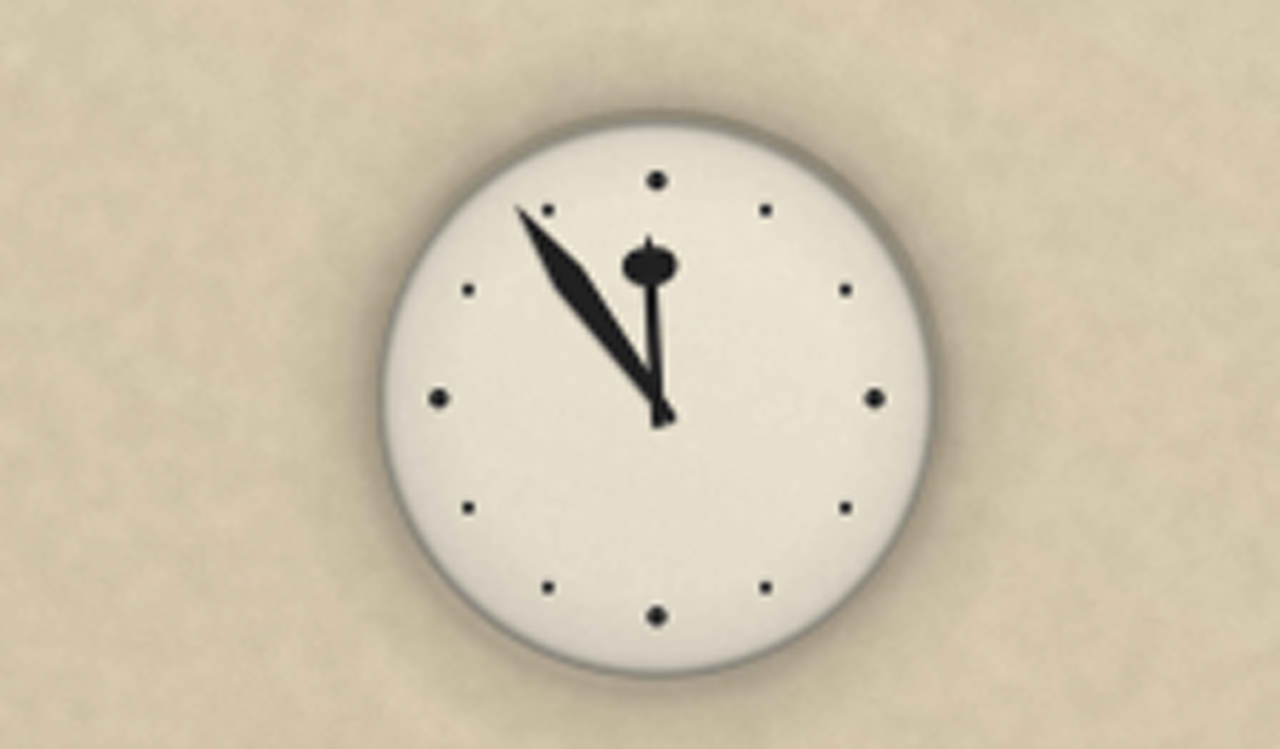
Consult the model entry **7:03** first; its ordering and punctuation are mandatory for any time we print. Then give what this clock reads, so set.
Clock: **11:54**
